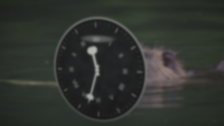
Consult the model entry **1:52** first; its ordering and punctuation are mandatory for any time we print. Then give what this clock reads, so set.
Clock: **11:33**
